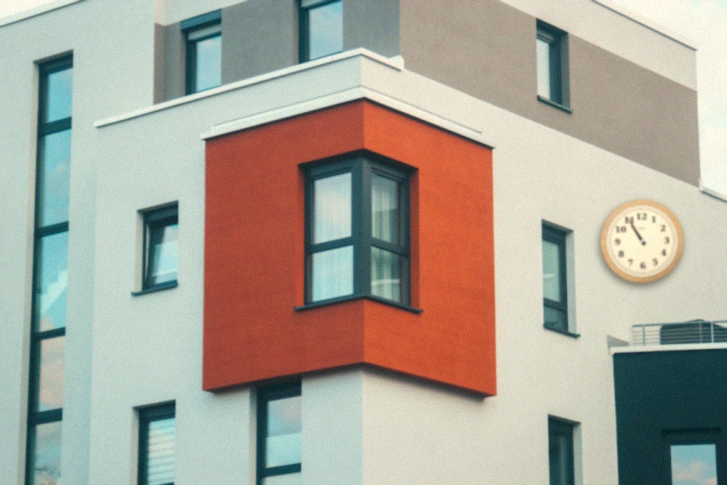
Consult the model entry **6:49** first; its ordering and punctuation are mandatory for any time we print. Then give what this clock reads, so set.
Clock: **10:55**
